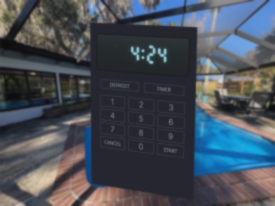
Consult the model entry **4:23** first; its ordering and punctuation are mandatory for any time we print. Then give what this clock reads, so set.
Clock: **4:24**
